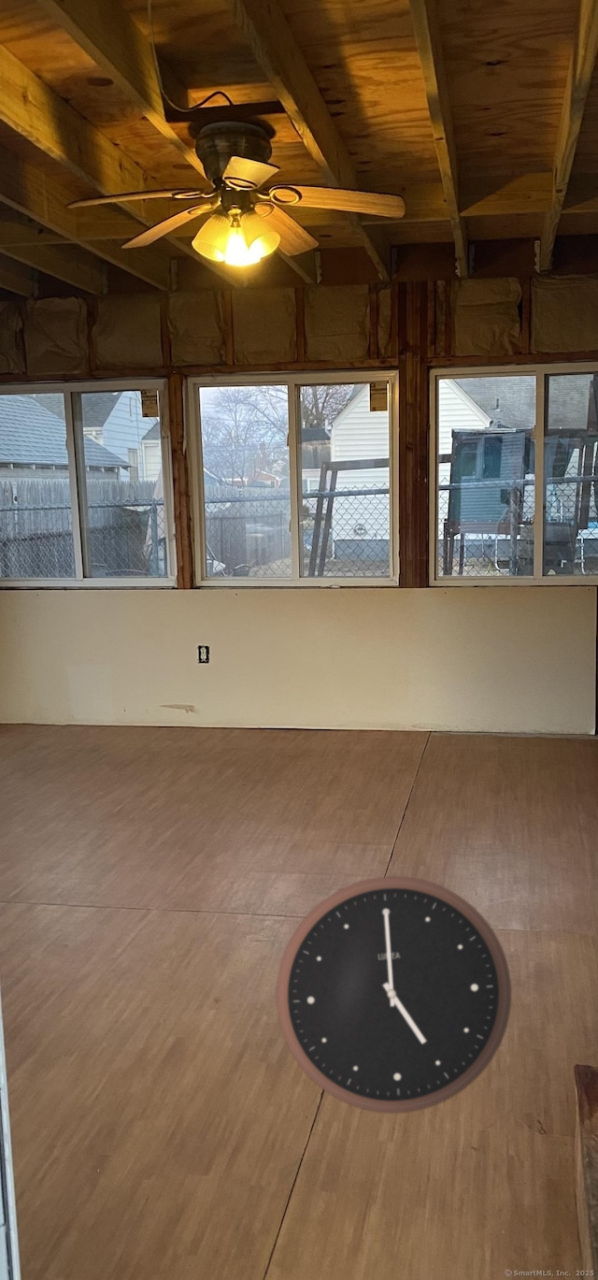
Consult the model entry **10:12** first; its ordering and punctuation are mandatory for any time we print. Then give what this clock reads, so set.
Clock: **5:00**
